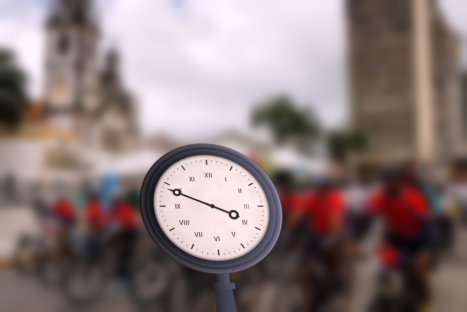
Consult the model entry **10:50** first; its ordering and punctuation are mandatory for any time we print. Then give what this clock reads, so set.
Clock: **3:49**
